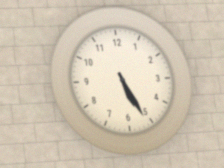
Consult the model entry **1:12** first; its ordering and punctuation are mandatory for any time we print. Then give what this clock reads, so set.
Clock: **5:26**
